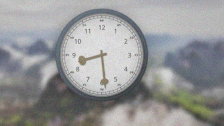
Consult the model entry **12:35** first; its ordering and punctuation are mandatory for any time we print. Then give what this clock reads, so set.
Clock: **8:29**
